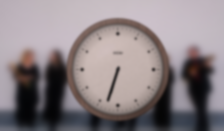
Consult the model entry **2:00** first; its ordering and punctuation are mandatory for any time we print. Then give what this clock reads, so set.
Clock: **6:33**
